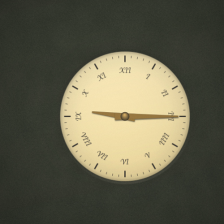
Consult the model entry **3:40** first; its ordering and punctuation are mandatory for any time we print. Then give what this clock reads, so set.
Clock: **9:15**
